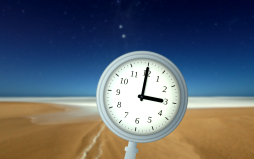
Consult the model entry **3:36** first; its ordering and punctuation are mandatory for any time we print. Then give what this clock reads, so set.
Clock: **3:00**
